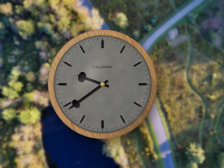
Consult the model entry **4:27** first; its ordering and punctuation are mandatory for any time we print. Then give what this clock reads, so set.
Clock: **9:39**
